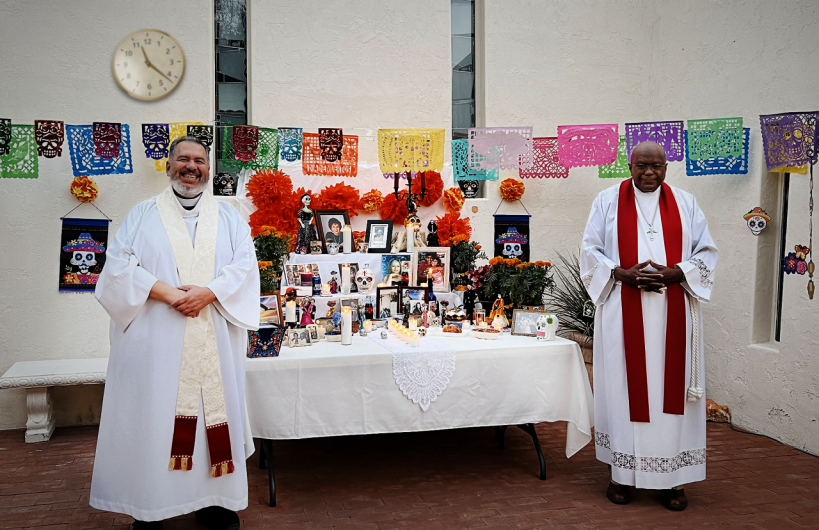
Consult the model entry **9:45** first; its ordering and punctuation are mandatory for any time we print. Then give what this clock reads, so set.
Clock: **11:22**
